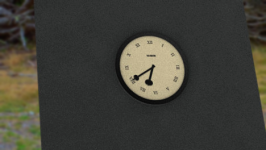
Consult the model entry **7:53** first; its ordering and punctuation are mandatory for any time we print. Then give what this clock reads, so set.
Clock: **6:40**
